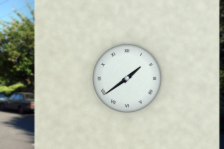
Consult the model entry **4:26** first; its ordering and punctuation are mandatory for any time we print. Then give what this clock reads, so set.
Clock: **1:39**
